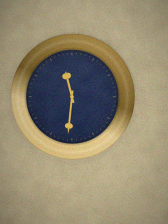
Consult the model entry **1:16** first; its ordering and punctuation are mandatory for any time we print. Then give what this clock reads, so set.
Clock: **11:31**
